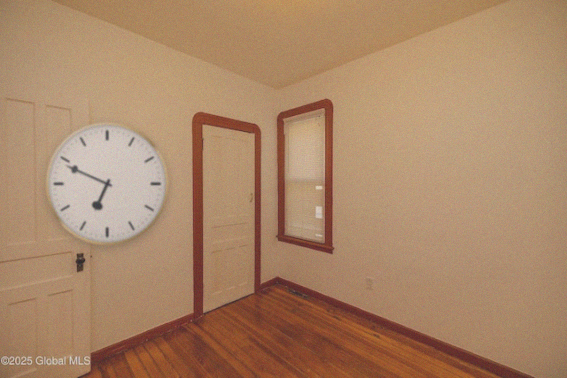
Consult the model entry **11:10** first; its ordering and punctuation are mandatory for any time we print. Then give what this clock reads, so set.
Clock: **6:49**
